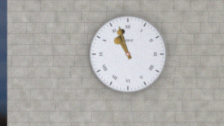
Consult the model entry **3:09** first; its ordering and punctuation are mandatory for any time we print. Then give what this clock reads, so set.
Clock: **10:57**
